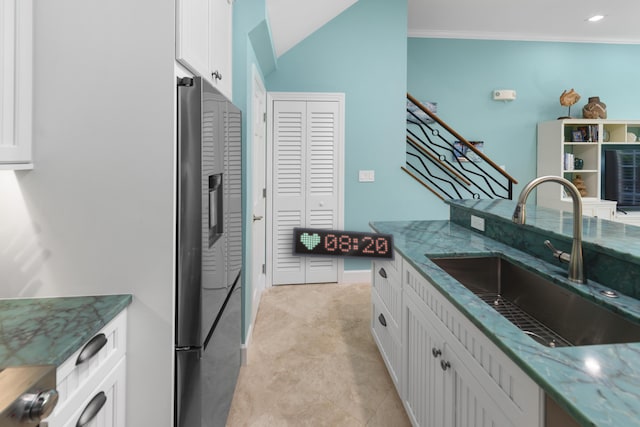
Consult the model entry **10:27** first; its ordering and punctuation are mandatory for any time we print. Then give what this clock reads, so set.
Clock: **8:20**
